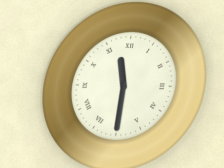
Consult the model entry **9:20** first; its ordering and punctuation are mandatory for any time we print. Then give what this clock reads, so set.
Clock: **11:30**
